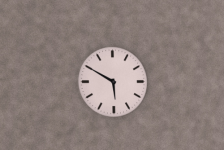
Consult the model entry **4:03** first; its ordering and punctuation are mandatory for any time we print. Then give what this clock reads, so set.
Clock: **5:50**
